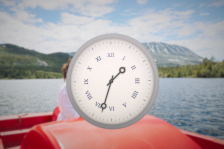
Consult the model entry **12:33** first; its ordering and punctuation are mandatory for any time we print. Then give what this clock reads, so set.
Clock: **1:33**
